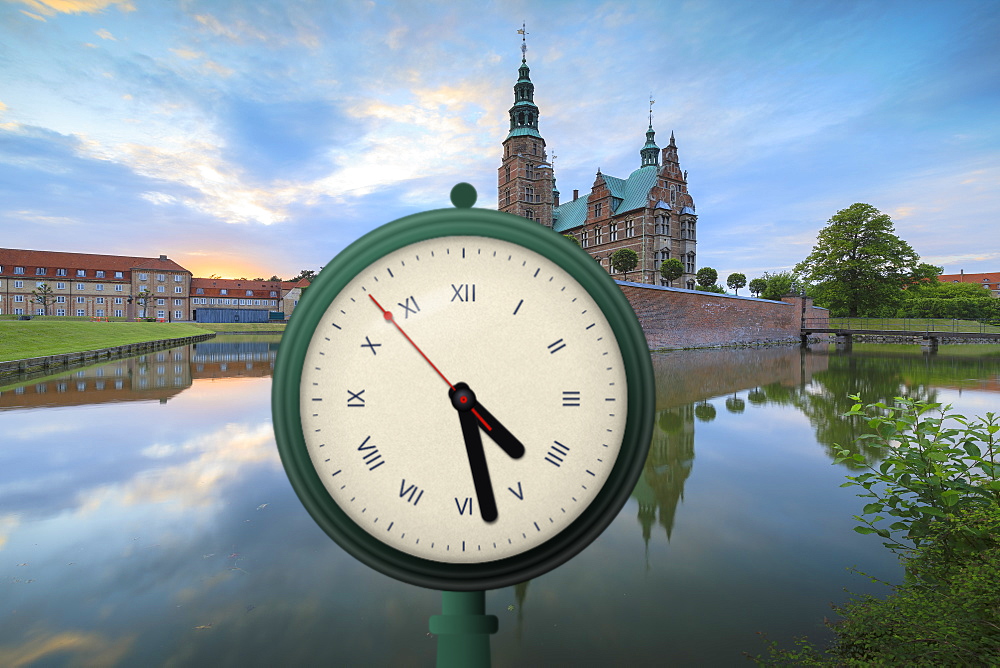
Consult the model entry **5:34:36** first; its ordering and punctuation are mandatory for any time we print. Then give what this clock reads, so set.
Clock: **4:27:53**
